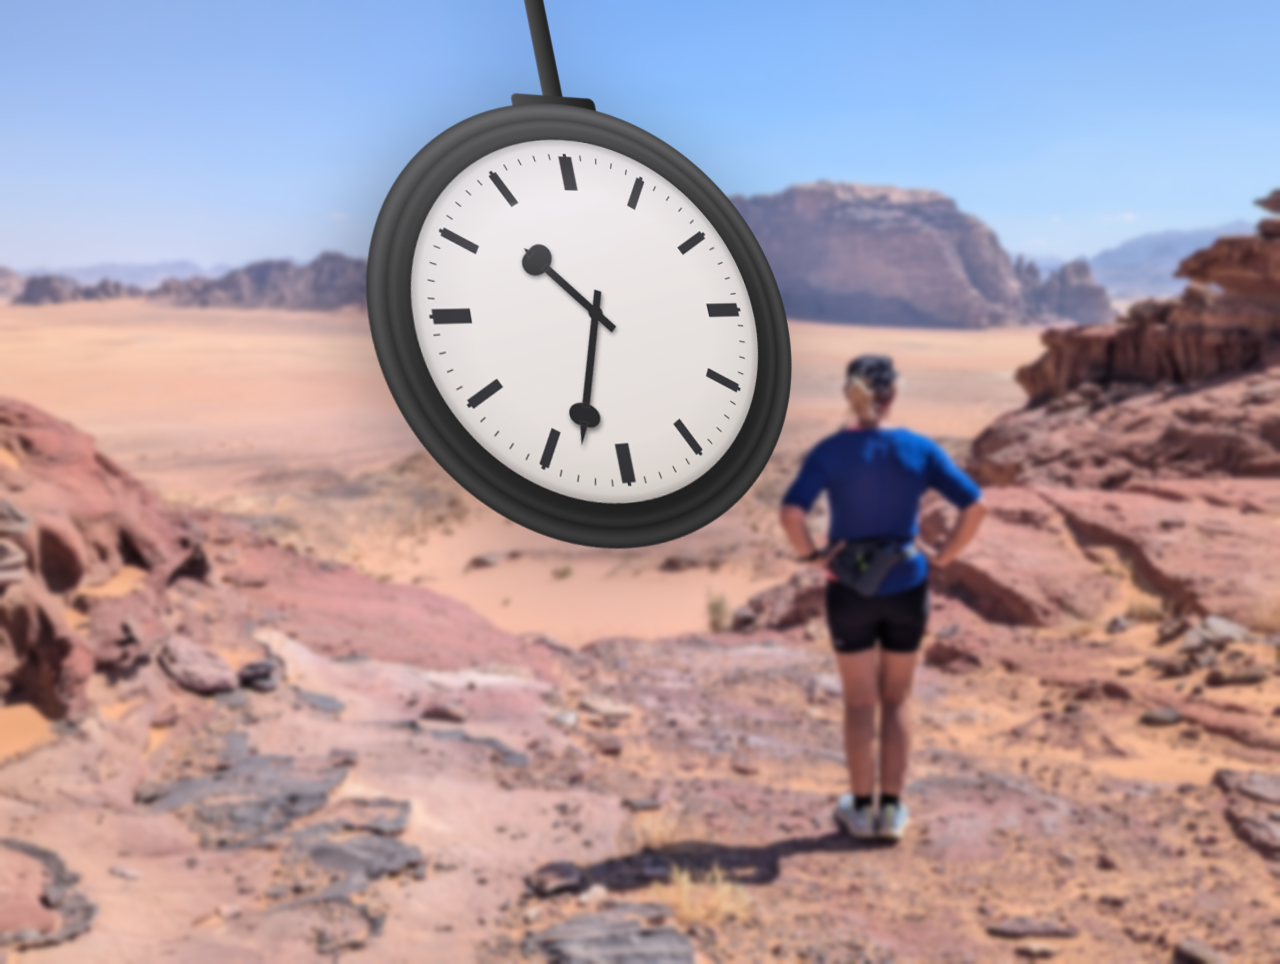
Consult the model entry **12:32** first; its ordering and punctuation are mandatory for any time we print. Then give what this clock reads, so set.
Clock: **10:33**
